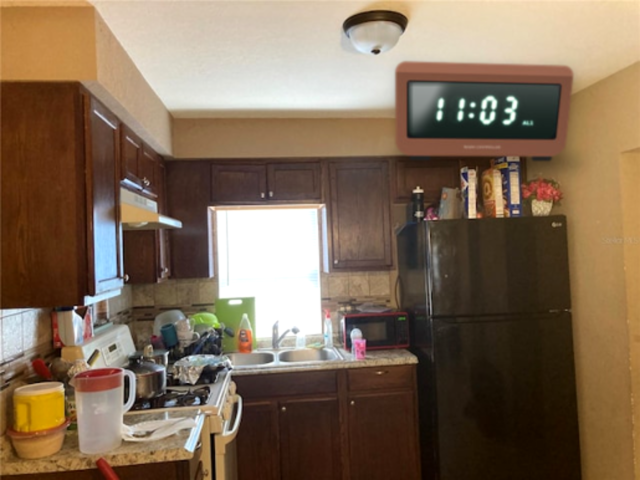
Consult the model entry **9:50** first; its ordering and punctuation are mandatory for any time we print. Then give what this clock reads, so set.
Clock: **11:03**
